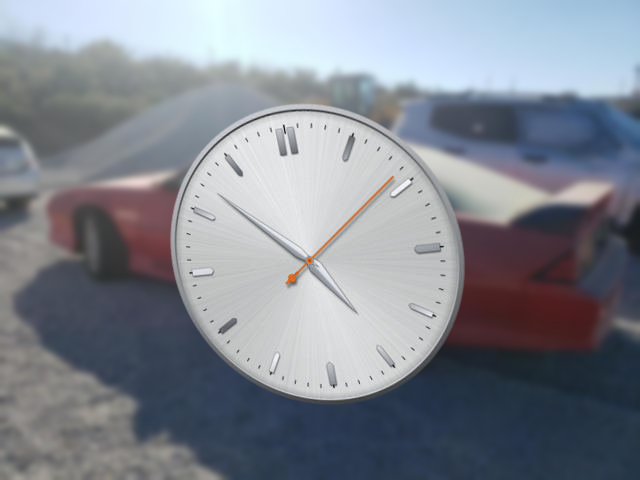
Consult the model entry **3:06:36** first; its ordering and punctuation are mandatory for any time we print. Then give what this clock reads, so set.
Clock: **4:52:09**
